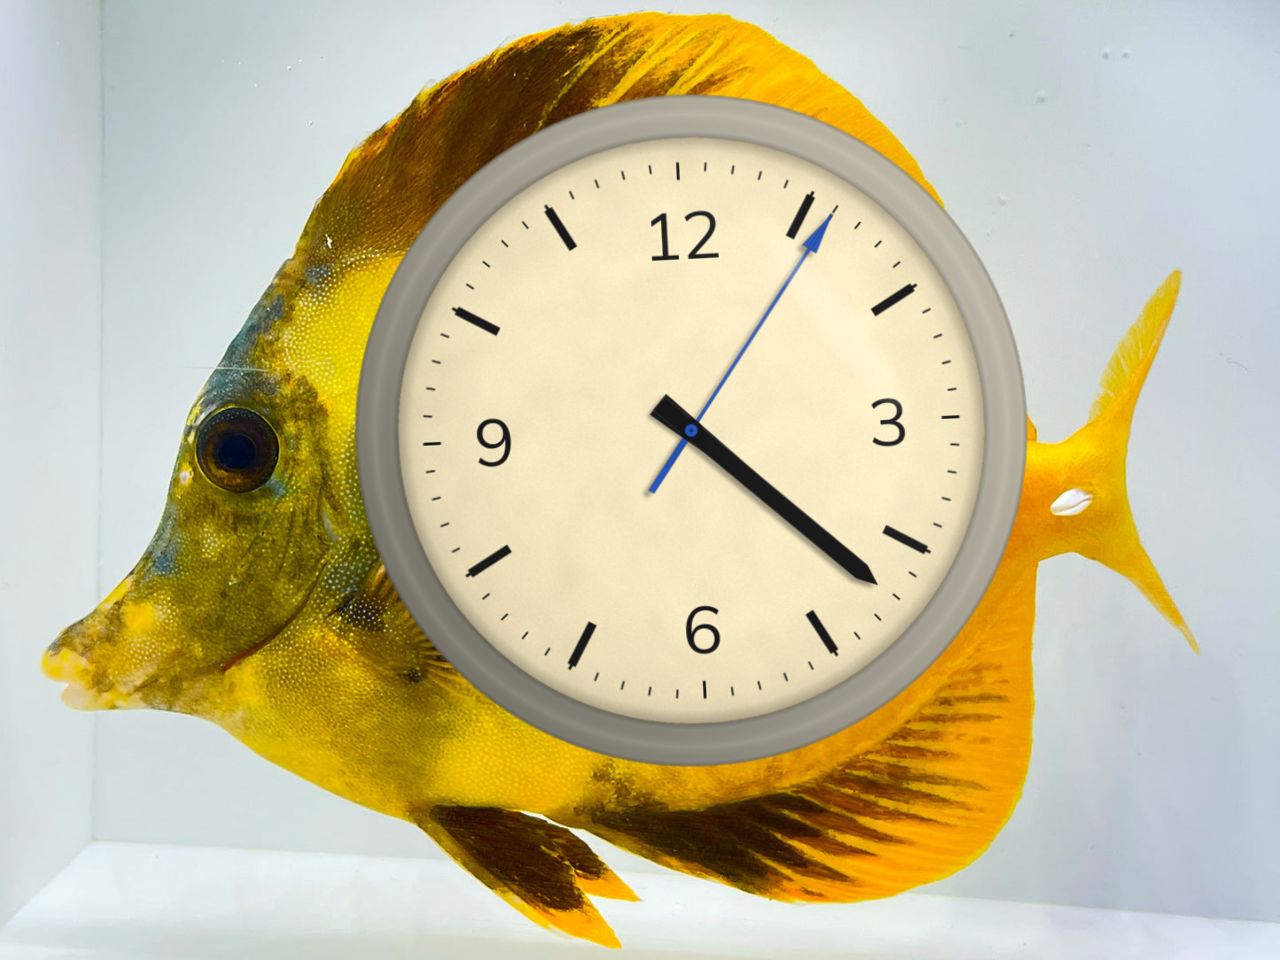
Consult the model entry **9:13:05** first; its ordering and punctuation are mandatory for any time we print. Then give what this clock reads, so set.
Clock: **4:22:06**
